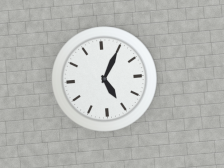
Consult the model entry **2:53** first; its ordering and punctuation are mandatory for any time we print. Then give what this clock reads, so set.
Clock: **5:05**
